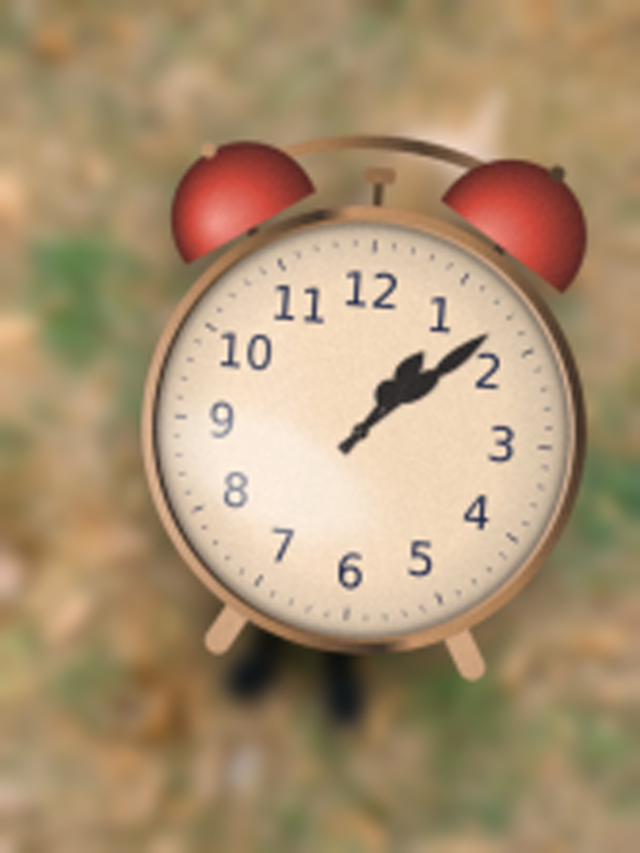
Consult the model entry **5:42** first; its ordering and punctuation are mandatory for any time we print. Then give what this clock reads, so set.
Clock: **1:08**
